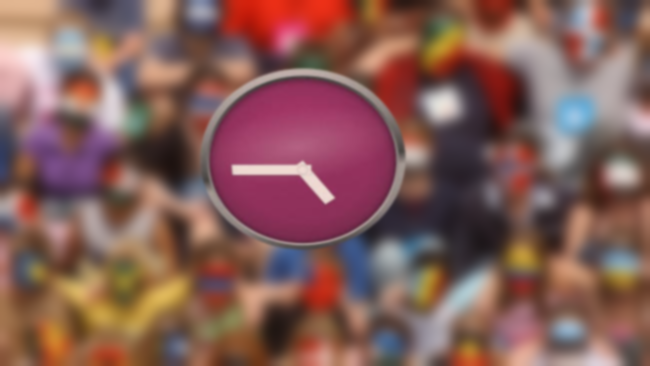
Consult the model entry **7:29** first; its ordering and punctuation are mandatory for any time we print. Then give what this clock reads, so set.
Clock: **4:45**
